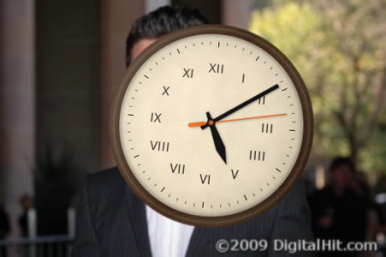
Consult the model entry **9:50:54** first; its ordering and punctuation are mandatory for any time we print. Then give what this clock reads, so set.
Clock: **5:09:13**
